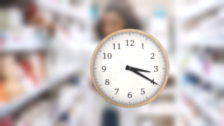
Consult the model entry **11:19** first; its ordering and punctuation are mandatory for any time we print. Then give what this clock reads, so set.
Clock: **3:20**
